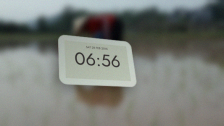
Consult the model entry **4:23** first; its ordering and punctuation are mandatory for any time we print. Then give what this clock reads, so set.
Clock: **6:56**
